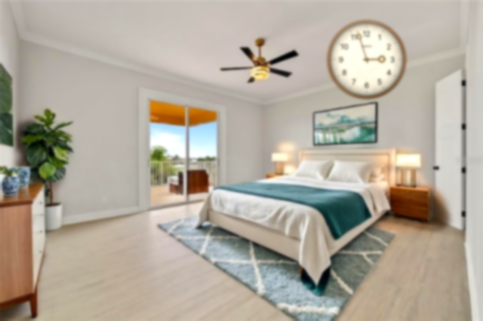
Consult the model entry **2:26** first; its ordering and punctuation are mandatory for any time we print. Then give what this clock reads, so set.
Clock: **2:57**
